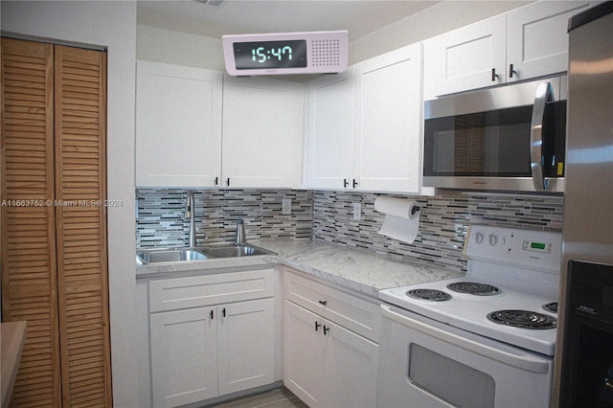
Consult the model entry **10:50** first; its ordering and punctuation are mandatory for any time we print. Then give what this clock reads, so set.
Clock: **15:47**
